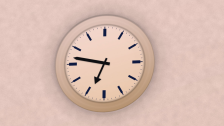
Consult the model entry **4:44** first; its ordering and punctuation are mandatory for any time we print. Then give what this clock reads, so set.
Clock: **6:47**
